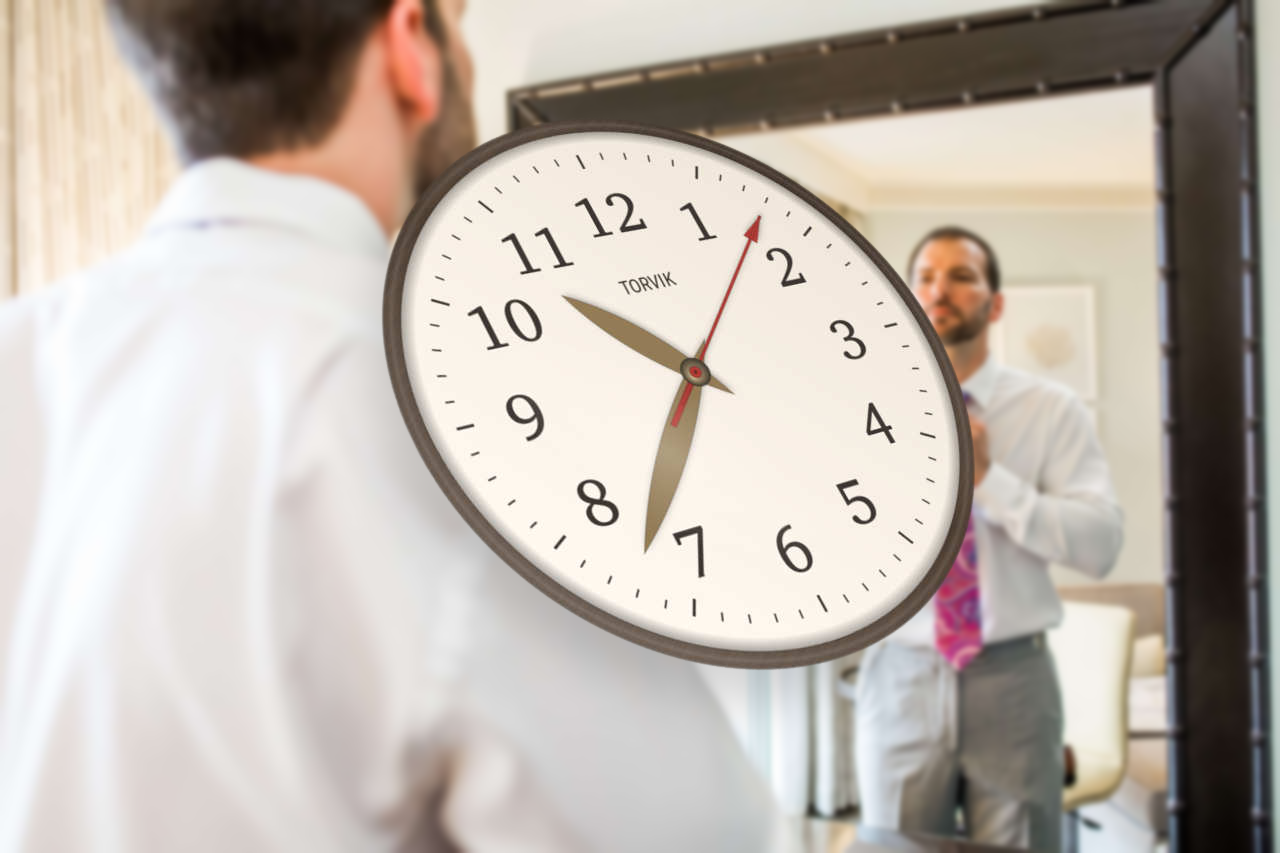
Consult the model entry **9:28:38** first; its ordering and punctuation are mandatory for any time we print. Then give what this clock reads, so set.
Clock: **10:37:08**
